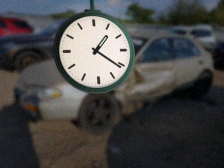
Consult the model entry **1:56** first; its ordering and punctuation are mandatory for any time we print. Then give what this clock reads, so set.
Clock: **1:21**
